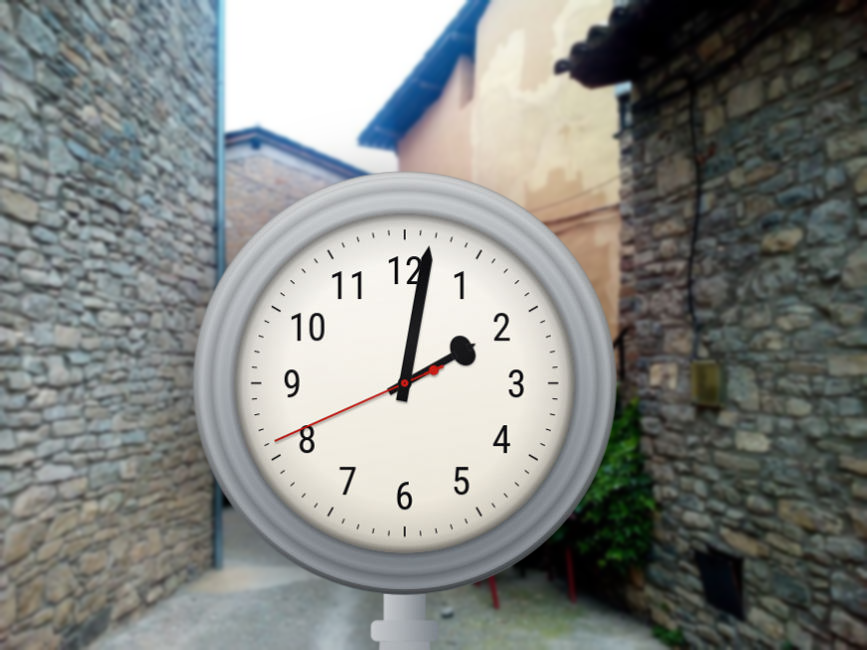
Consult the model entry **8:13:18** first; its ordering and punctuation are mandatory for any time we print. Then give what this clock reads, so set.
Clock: **2:01:41**
